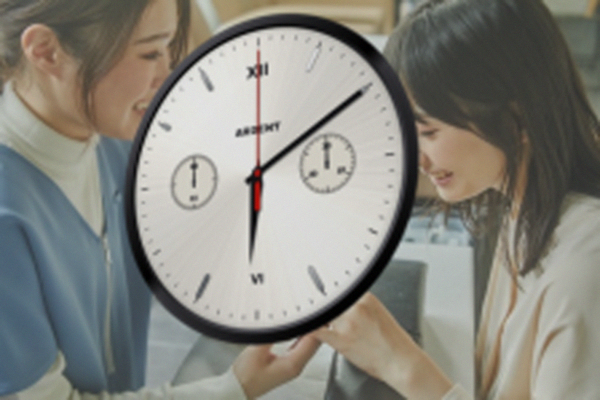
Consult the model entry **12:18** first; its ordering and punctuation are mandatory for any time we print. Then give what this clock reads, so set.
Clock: **6:10**
